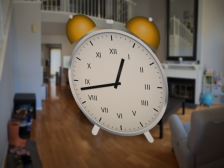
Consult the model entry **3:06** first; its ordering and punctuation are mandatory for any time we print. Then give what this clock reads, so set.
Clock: **12:43**
